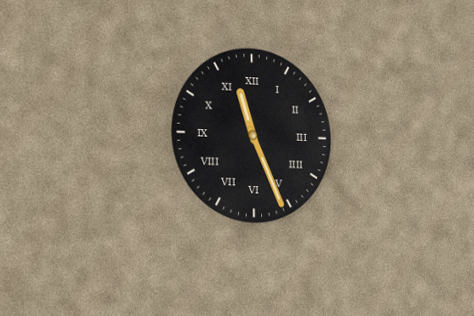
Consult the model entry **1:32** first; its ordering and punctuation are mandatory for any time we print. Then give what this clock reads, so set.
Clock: **11:26**
